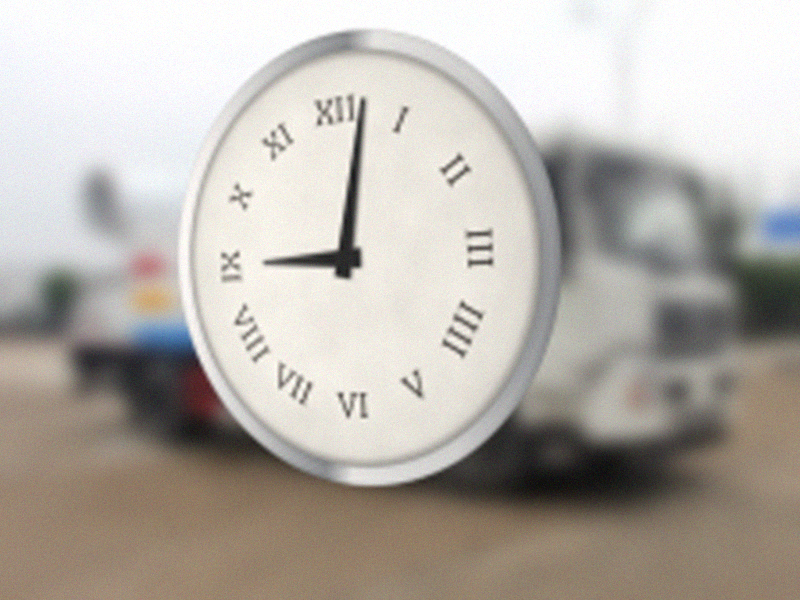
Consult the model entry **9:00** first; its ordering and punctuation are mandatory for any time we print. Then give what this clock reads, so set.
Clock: **9:02**
